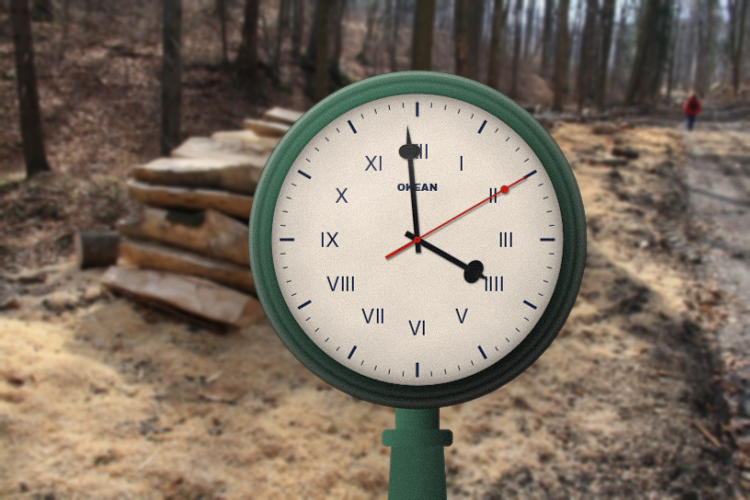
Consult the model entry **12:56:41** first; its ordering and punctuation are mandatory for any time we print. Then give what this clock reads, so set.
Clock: **3:59:10**
